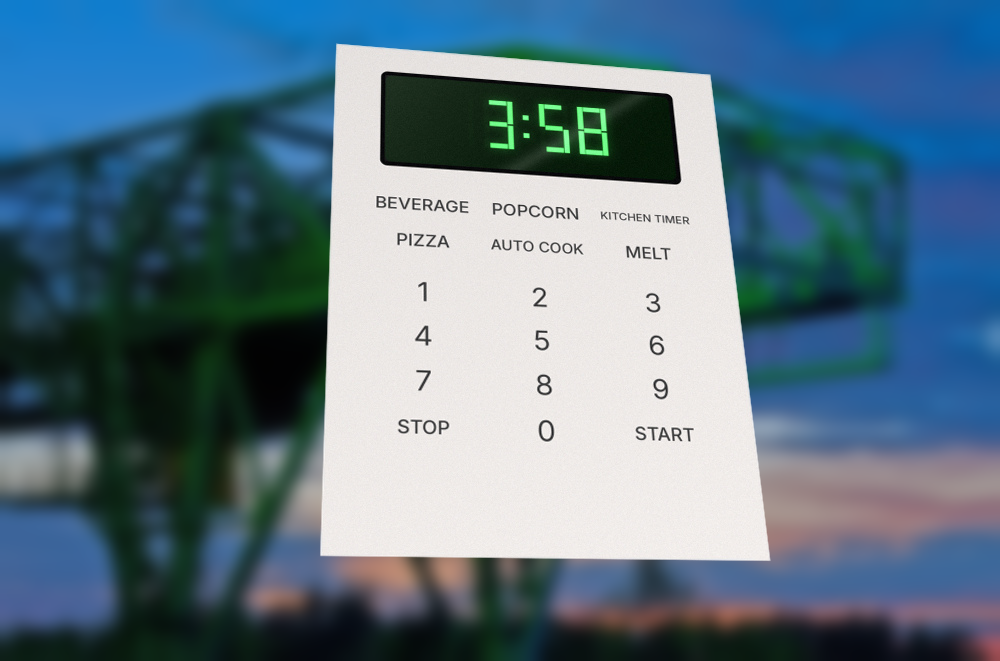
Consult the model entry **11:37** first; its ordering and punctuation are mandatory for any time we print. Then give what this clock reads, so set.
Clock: **3:58**
